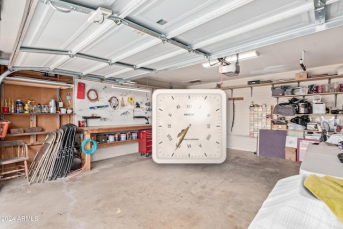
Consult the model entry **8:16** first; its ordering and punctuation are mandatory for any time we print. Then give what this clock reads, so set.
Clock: **7:35**
